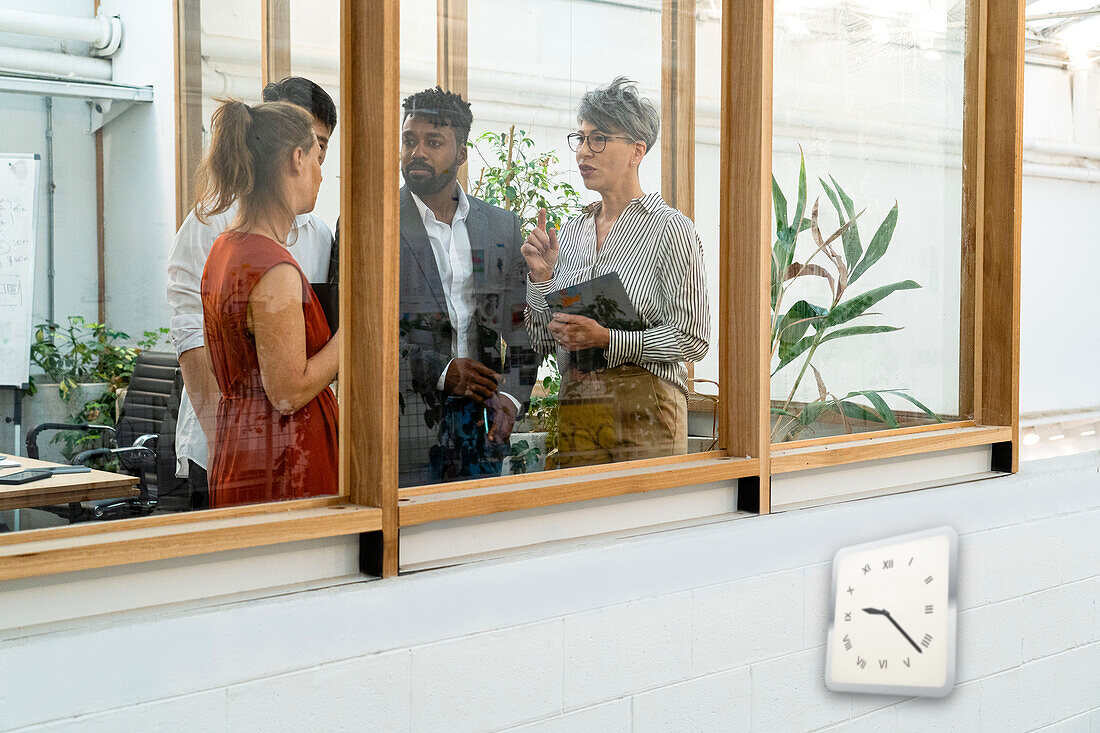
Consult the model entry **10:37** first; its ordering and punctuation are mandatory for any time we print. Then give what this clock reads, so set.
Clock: **9:22**
